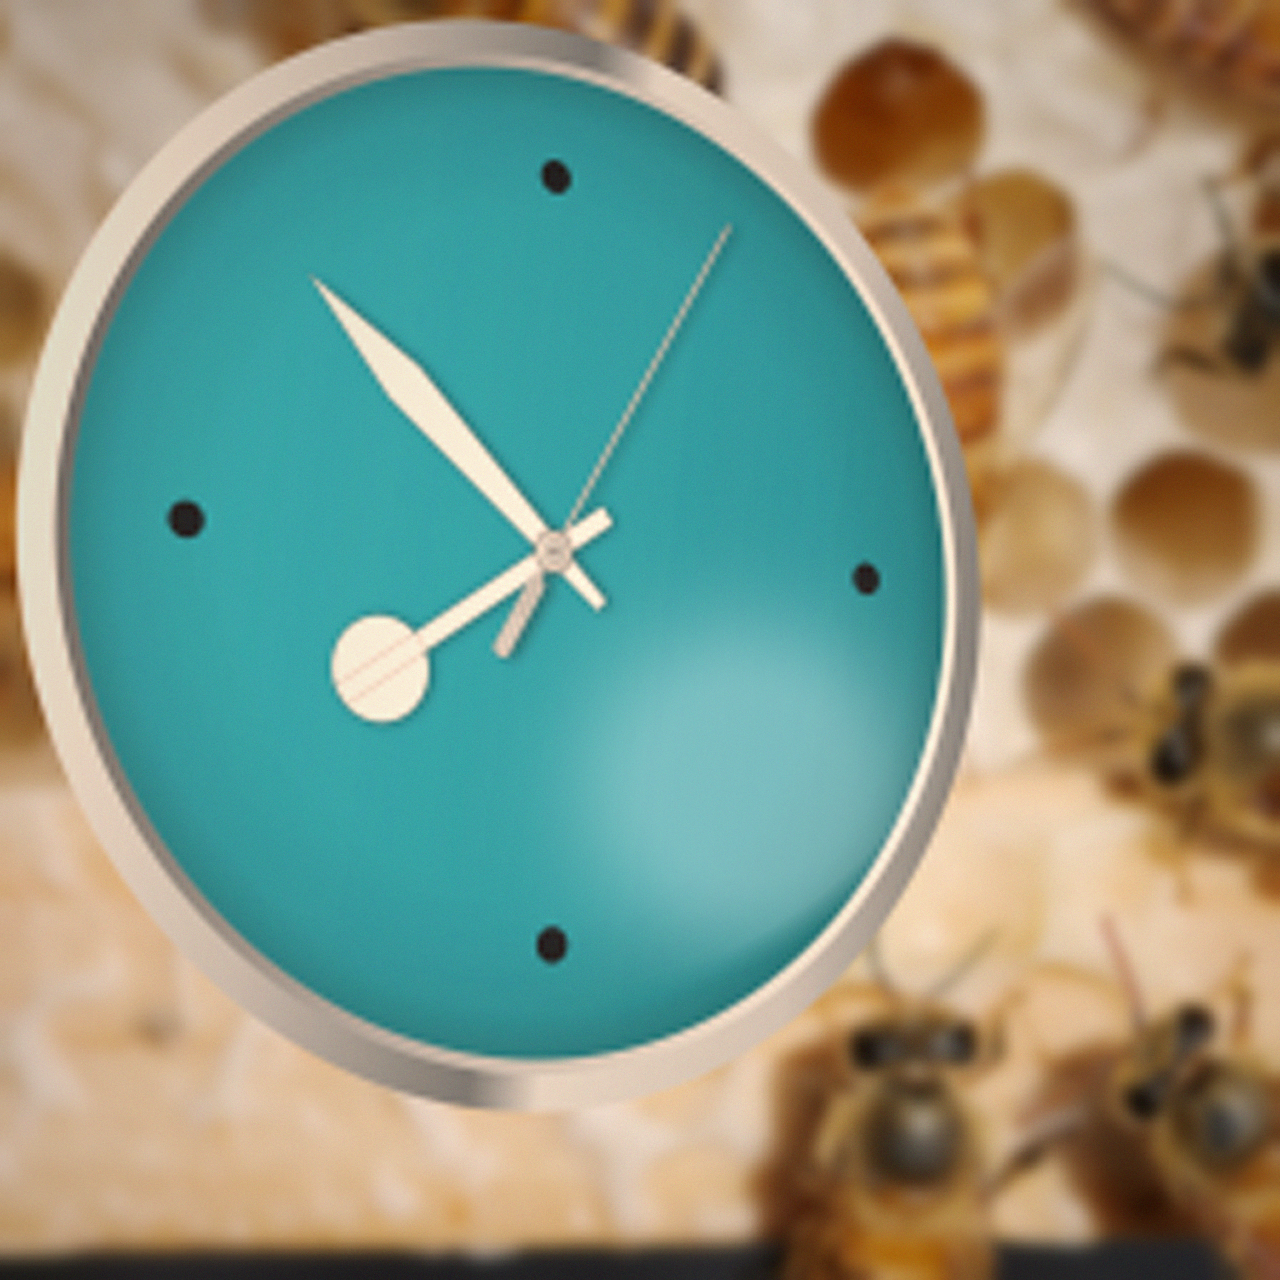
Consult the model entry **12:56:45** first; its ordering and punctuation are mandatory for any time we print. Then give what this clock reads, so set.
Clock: **7:52:05**
